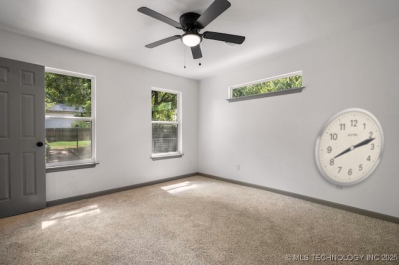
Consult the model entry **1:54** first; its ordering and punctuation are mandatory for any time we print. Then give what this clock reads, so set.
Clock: **8:12**
